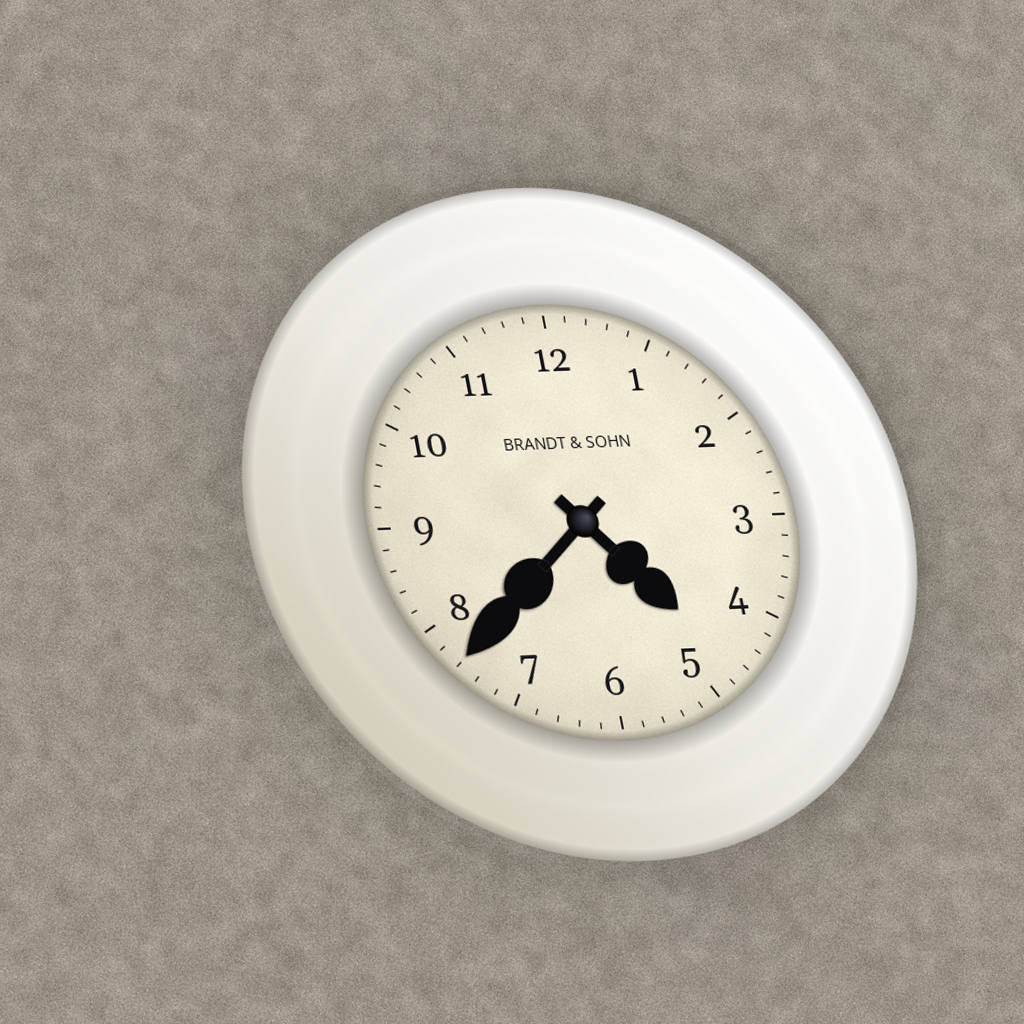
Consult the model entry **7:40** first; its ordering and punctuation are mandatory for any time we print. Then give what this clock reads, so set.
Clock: **4:38**
